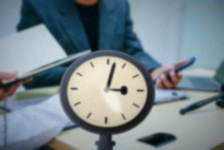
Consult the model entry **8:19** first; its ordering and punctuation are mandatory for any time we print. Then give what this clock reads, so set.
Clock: **3:02**
